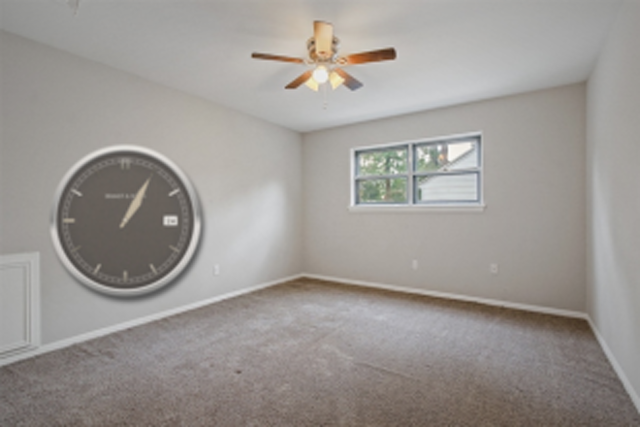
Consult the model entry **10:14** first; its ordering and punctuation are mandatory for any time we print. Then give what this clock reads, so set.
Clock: **1:05**
